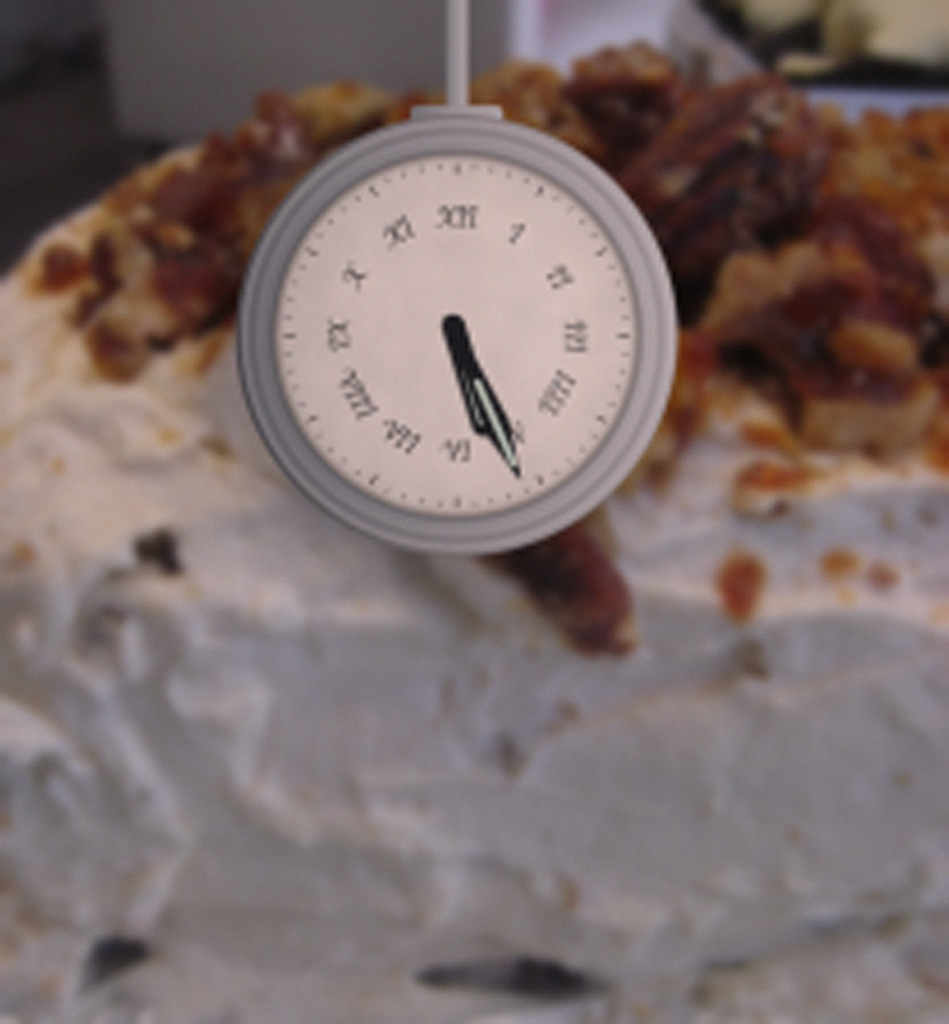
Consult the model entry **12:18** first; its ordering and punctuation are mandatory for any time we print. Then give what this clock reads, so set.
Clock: **5:26**
